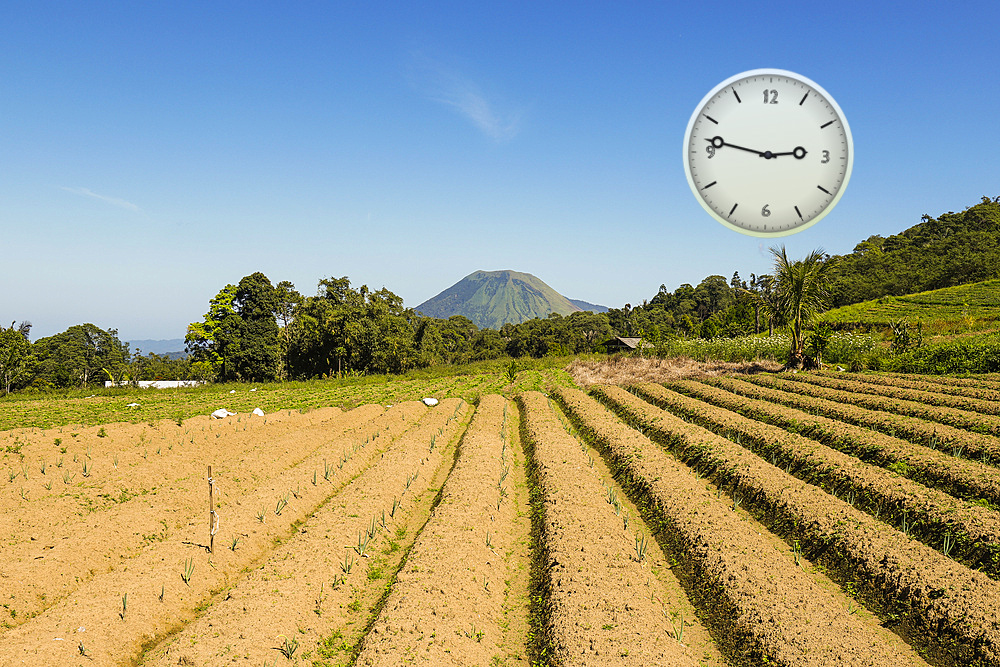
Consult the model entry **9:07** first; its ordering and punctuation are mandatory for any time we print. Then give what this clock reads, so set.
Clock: **2:47**
